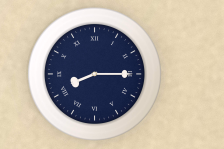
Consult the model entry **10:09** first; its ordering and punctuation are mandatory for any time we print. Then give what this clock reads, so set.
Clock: **8:15**
